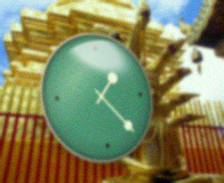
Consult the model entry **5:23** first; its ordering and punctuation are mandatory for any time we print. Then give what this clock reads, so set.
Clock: **1:23**
